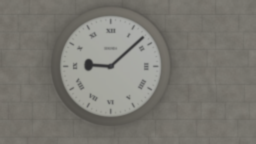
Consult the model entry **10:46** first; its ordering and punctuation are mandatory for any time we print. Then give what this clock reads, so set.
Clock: **9:08**
